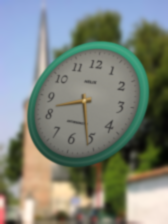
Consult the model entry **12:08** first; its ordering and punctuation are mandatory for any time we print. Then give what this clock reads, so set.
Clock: **8:26**
